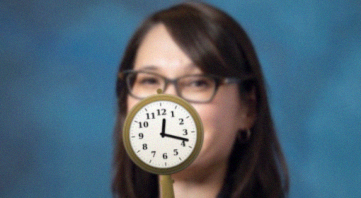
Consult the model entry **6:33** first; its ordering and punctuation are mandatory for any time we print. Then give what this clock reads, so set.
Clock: **12:18**
